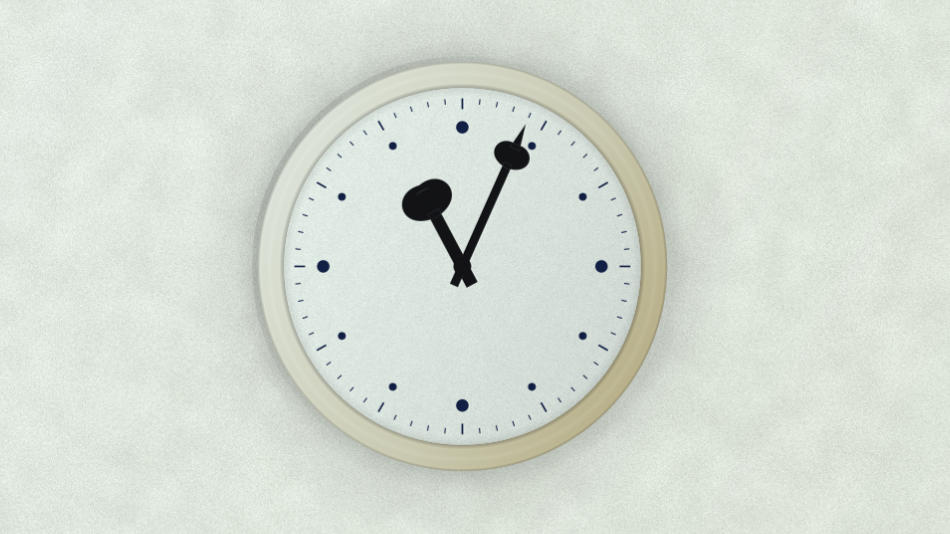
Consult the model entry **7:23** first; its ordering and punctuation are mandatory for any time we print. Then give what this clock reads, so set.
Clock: **11:04**
